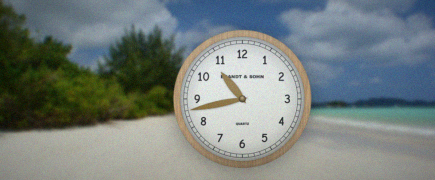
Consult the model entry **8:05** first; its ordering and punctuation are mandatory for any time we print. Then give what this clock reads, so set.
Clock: **10:43**
